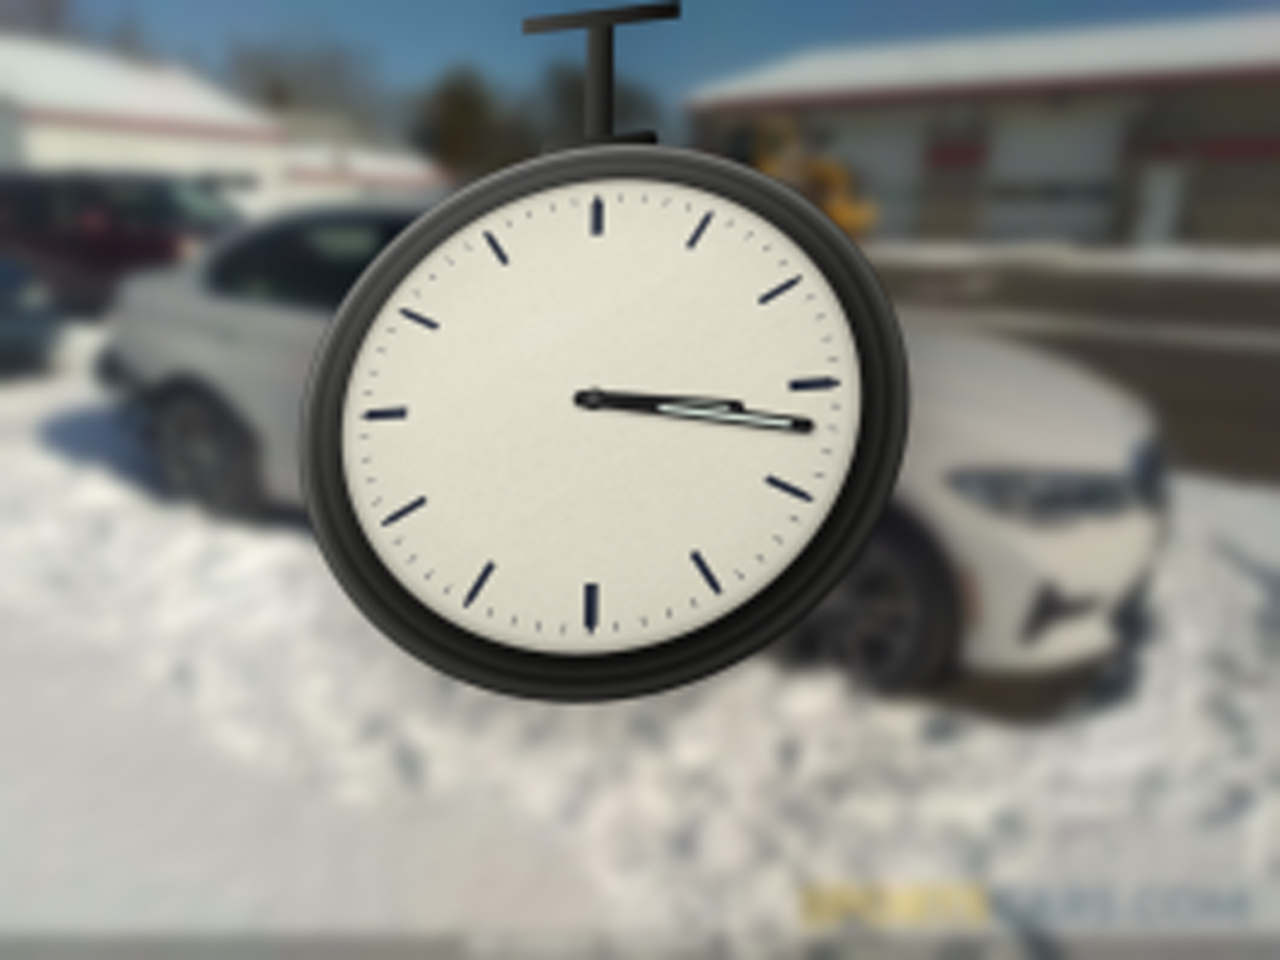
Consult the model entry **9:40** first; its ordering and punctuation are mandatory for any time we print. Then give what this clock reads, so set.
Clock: **3:17**
